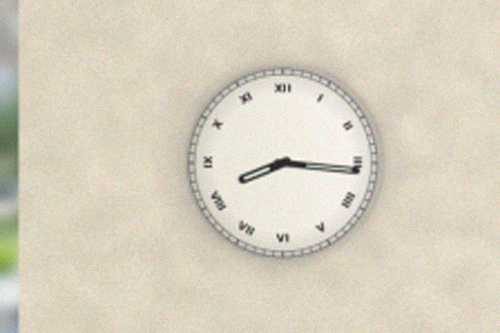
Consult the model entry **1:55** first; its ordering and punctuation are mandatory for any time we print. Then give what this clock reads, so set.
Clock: **8:16**
